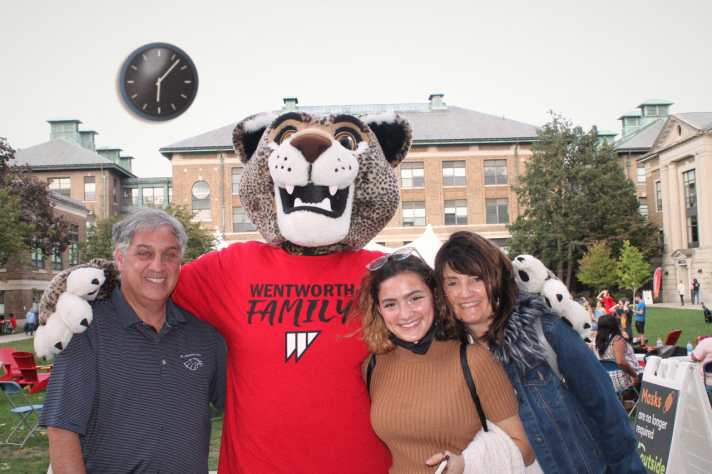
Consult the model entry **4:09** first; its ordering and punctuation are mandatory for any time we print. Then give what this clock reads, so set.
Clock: **6:07**
